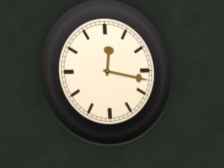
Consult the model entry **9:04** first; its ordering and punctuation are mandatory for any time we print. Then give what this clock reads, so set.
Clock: **12:17**
